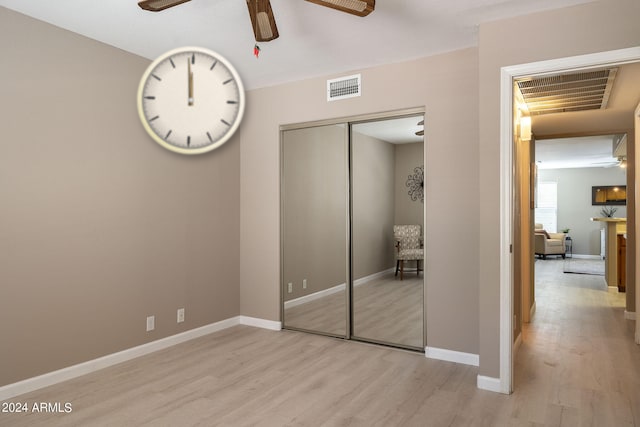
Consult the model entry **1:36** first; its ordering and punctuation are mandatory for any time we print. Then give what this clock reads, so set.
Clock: **11:59**
